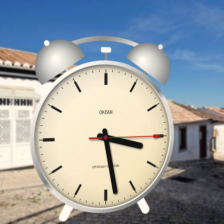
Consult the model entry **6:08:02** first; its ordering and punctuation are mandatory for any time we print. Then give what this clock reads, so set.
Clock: **3:28:15**
